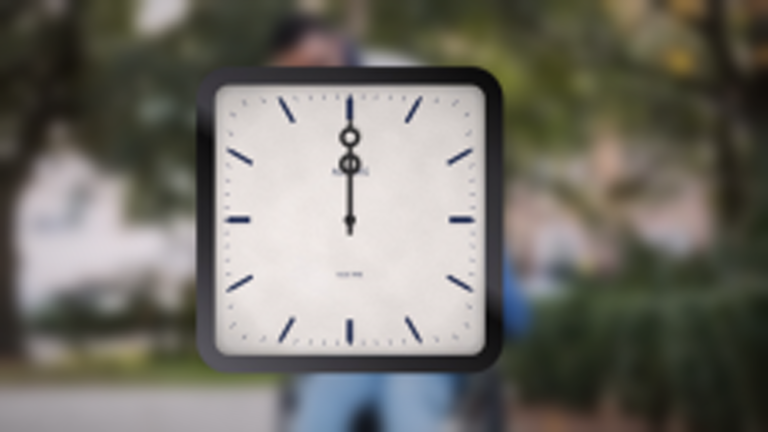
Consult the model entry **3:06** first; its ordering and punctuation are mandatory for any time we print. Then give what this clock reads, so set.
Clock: **12:00**
